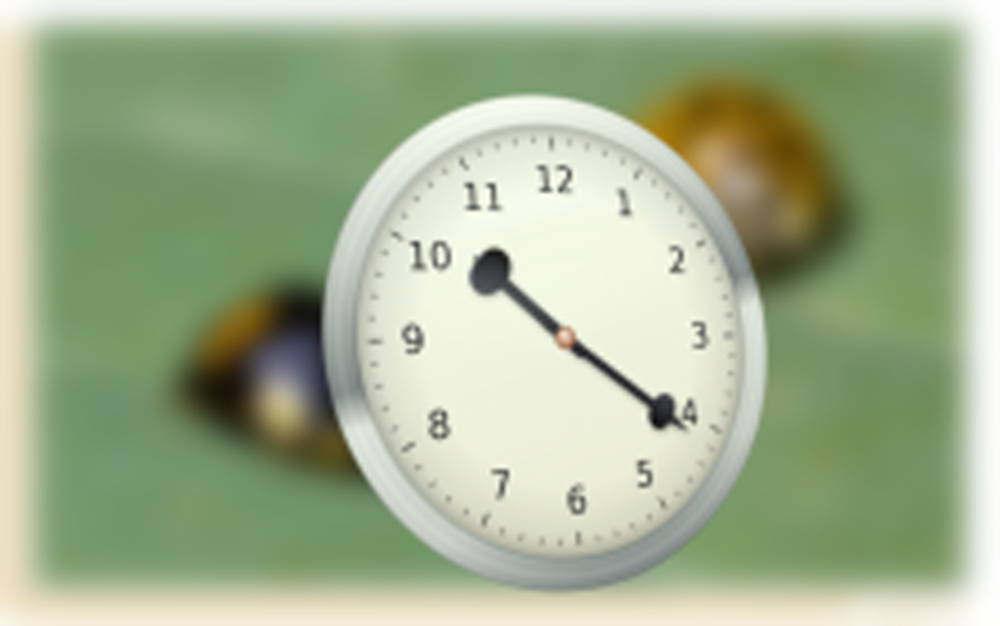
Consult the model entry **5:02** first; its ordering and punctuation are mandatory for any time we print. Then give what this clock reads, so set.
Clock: **10:21**
